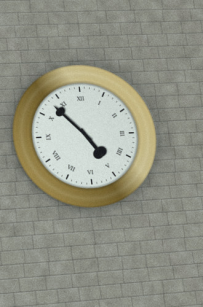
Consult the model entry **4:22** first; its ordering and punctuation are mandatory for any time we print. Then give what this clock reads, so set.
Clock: **4:53**
